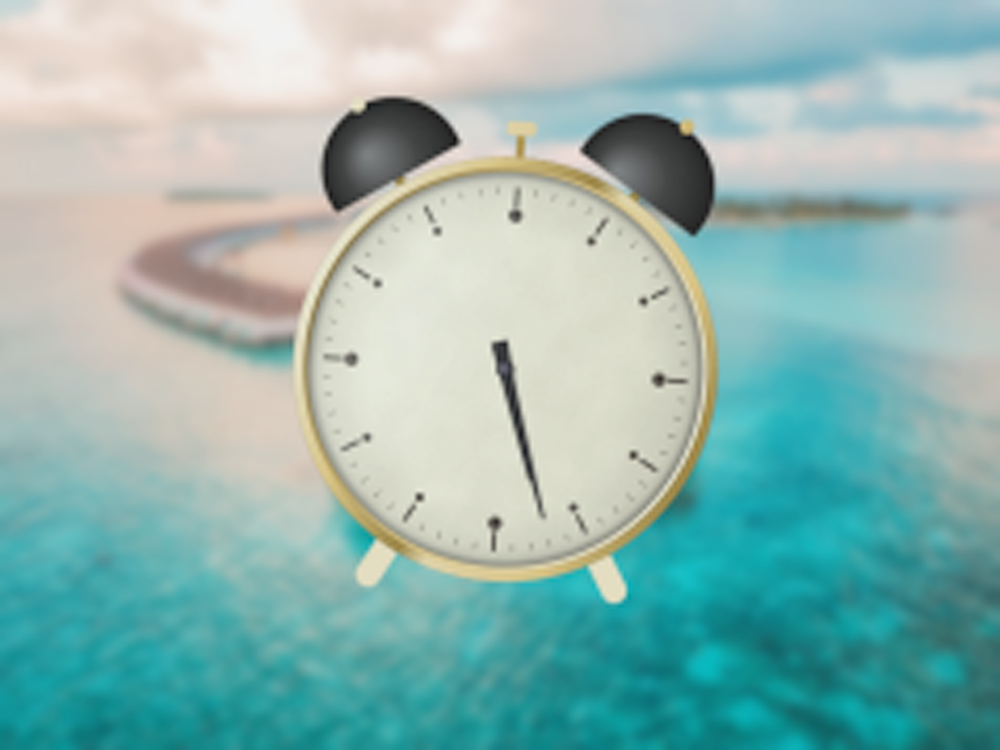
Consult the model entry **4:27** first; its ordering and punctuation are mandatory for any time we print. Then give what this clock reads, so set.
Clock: **5:27**
